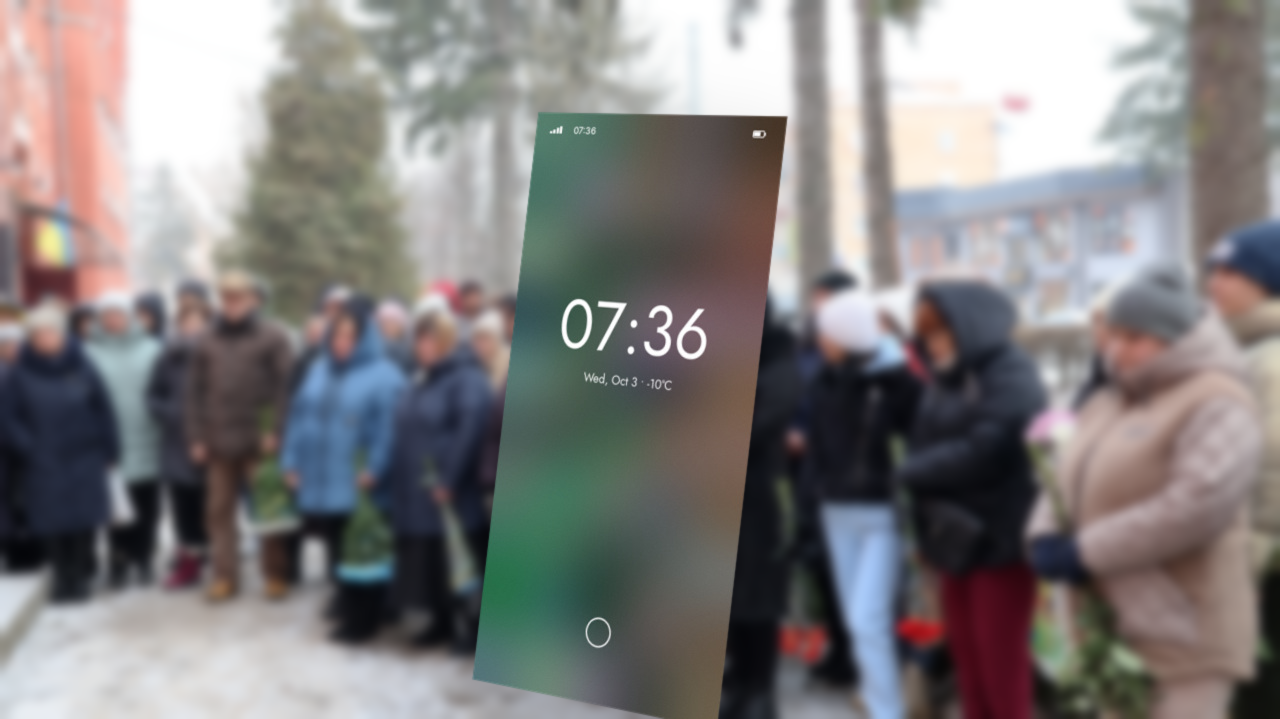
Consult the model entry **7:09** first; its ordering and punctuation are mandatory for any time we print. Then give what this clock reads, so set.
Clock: **7:36**
